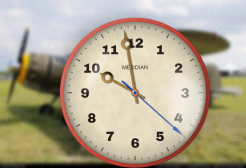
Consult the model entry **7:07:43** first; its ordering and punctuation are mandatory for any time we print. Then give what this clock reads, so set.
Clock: **9:58:22**
